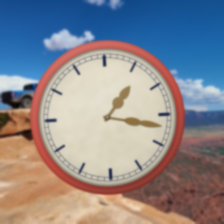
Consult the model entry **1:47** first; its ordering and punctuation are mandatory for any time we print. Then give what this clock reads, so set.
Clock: **1:17**
